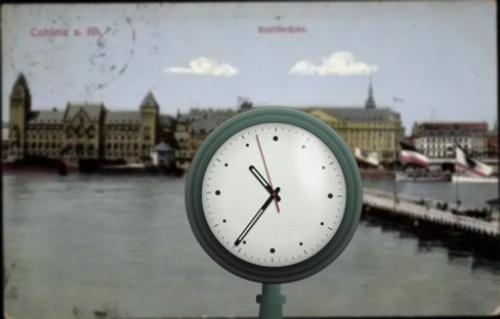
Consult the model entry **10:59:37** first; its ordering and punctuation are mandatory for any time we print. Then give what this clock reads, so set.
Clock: **10:35:57**
